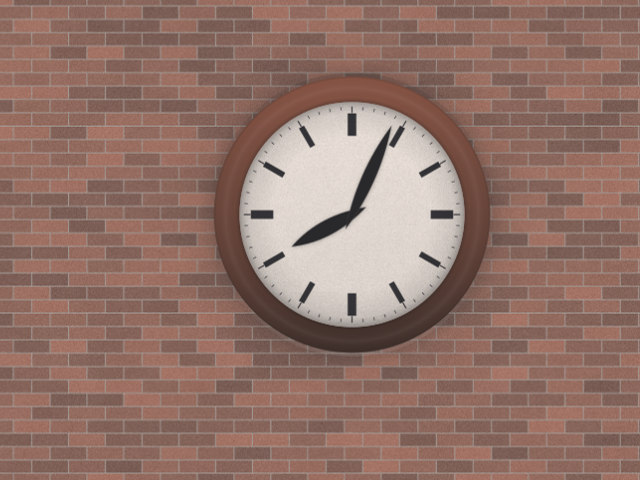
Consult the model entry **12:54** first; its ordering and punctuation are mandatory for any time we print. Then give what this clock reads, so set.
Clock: **8:04**
